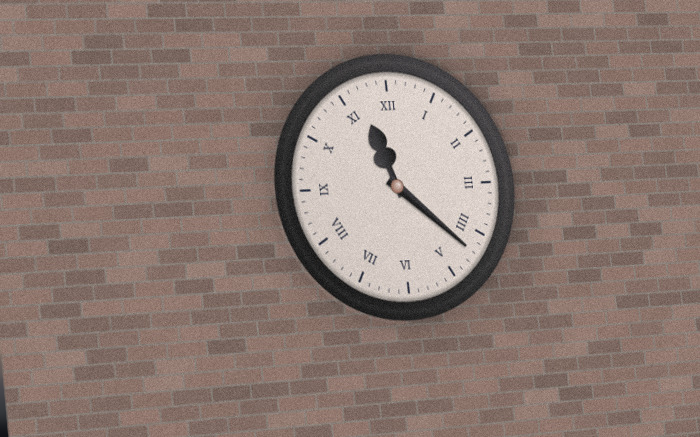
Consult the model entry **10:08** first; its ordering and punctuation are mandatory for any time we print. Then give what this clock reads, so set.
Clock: **11:22**
